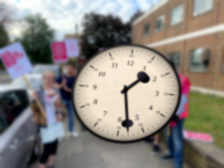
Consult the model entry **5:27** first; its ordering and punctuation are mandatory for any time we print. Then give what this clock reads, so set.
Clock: **1:28**
